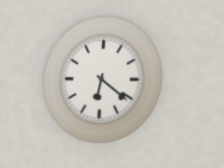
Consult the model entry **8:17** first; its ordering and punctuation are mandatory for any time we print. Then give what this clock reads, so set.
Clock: **6:21**
